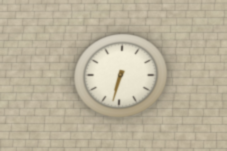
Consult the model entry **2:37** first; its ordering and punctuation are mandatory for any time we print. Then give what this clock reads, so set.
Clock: **6:32**
